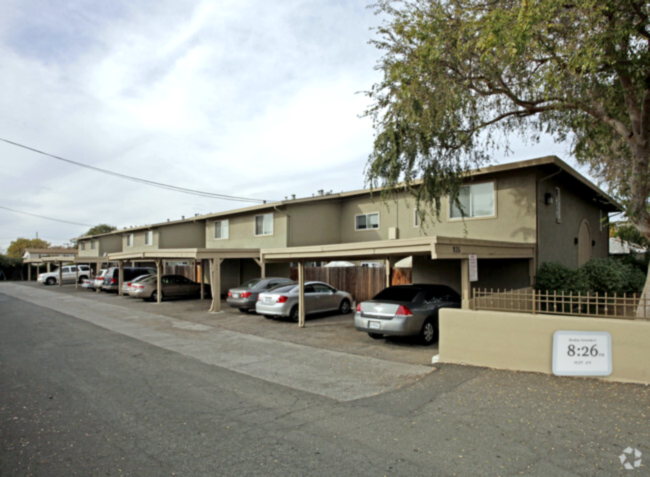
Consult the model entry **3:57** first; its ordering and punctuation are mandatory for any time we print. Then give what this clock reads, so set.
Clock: **8:26**
